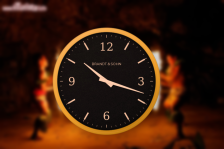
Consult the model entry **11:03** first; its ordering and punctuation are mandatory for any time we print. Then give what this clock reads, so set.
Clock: **10:18**
